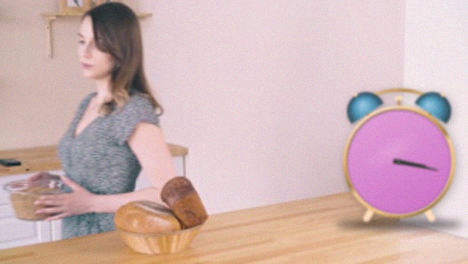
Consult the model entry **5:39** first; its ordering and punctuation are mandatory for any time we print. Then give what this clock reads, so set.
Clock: **3:17**
